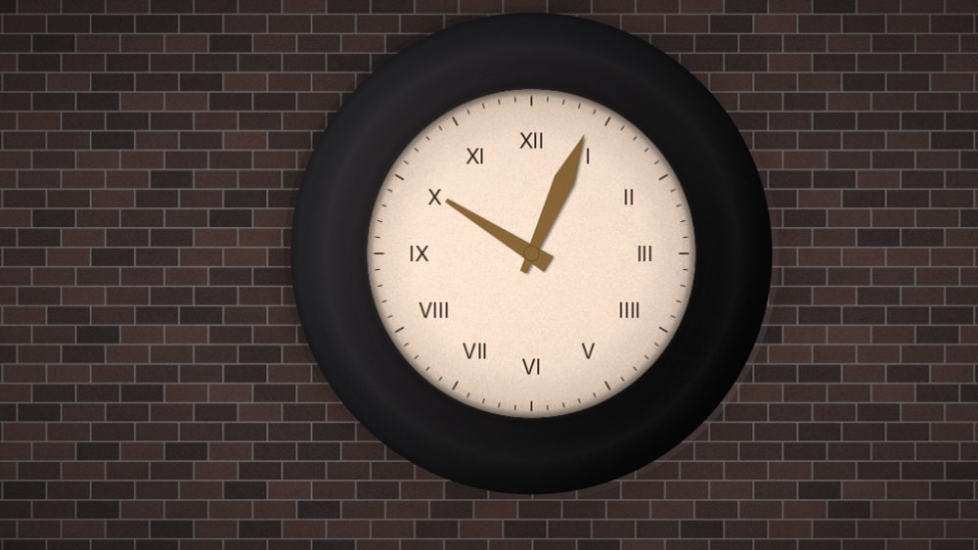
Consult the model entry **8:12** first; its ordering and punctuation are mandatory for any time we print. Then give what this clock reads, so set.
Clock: **10:04**
